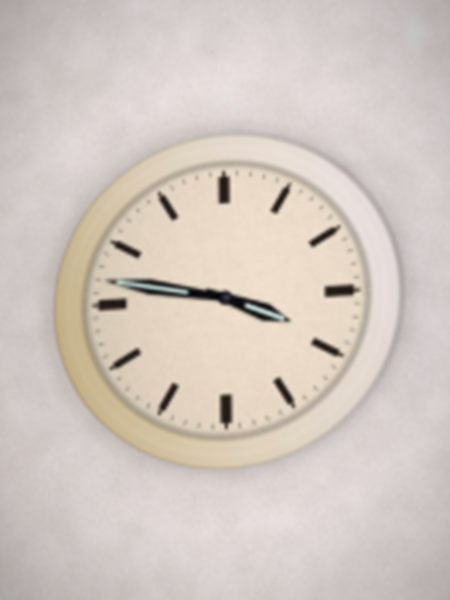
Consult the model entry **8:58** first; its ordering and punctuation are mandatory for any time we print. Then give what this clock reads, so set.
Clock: **3:47**
